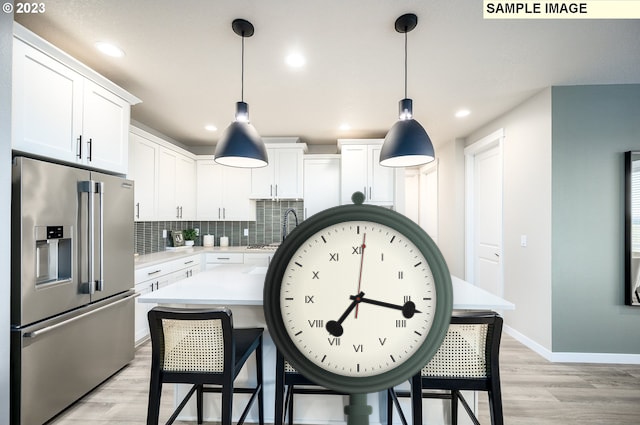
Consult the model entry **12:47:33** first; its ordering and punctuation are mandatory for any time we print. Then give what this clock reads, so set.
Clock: **7:17:01**
